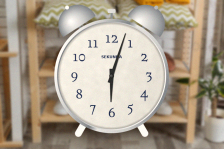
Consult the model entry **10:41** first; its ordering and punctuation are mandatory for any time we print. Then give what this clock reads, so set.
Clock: **6:03**
